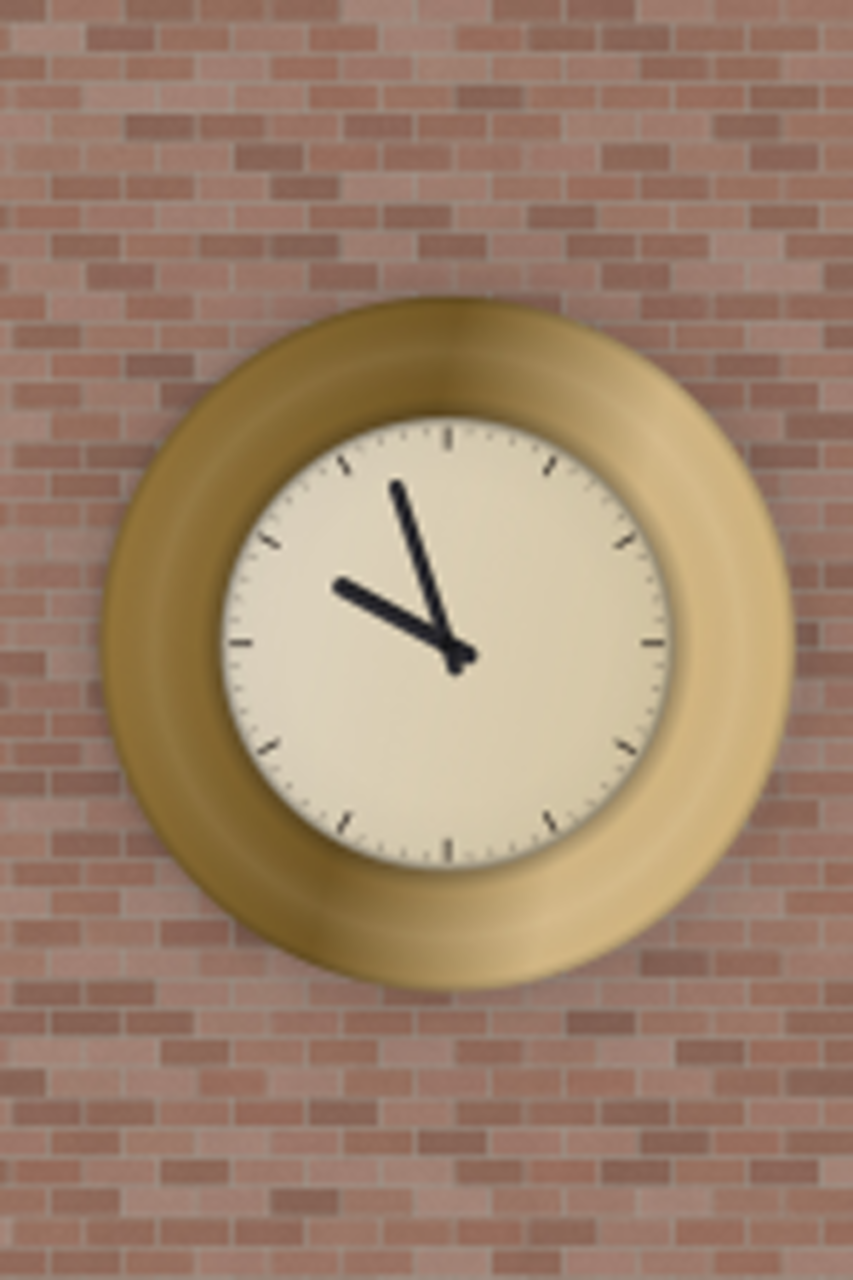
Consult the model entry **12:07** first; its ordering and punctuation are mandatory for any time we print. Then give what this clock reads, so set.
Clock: **9:57**
